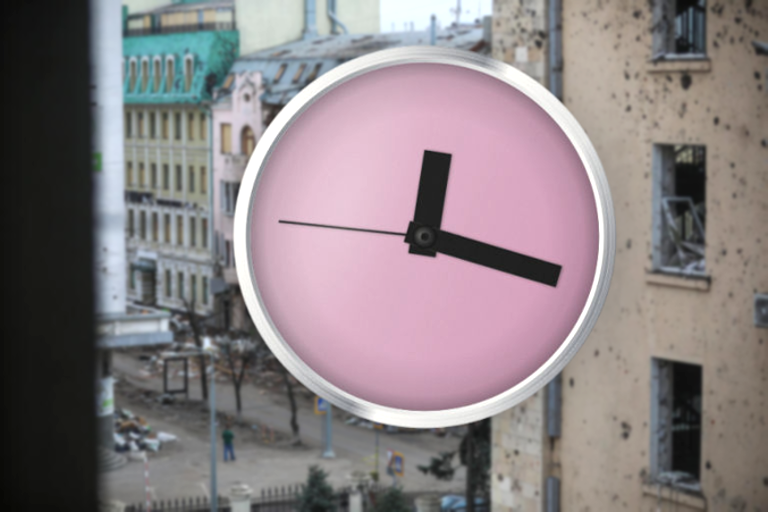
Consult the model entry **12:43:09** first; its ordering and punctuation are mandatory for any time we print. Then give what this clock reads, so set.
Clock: **12:17:46**
